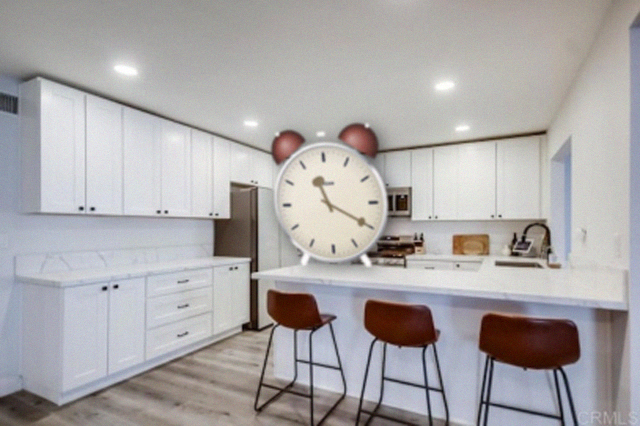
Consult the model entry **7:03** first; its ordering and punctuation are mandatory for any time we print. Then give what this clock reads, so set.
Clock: **11:20**
